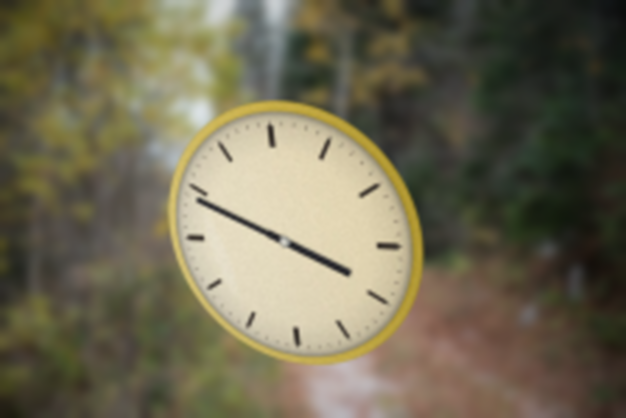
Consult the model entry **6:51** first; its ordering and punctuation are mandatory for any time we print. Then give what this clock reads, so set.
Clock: **3:49**
